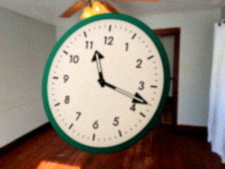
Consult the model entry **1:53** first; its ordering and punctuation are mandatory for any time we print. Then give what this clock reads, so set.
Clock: **11:18**
